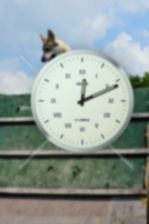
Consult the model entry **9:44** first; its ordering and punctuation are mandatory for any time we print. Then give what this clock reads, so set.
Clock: **12:11**
